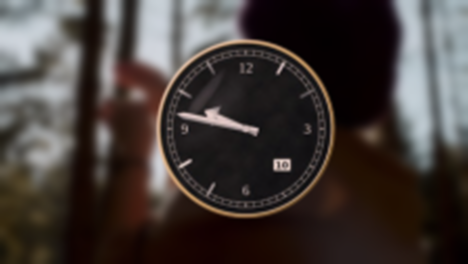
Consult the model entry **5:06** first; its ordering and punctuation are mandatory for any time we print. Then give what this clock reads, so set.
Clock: **9:47**
